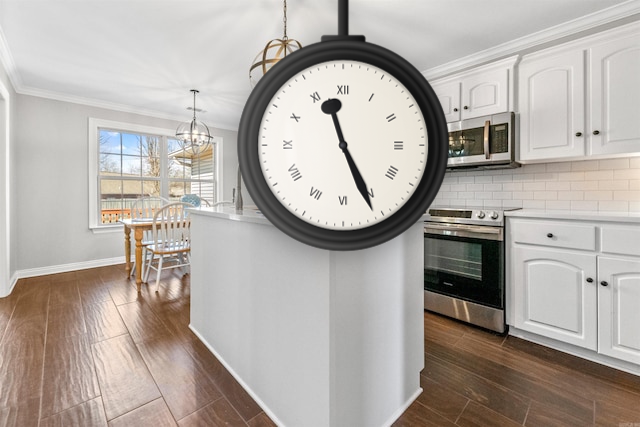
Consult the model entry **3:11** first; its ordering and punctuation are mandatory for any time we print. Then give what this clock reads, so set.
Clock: **11:26**
